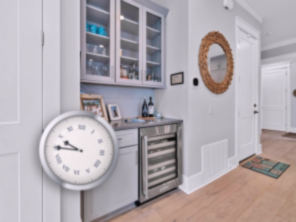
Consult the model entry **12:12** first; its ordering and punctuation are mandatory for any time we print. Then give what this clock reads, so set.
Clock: **9:45**
